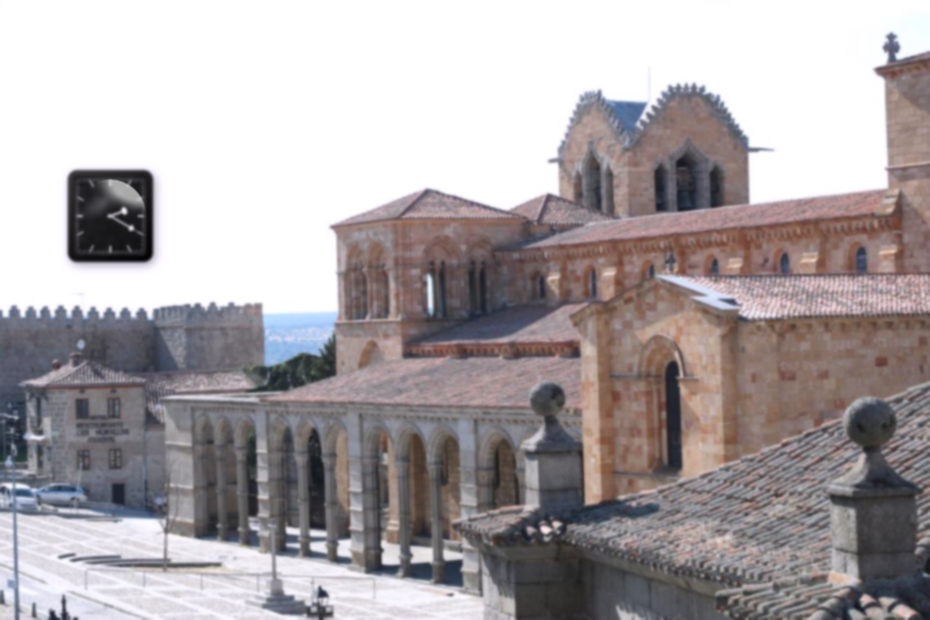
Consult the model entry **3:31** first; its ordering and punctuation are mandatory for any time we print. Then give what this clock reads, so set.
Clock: **2:20**
